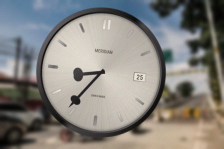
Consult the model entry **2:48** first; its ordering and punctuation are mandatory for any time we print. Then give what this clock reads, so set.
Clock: **8:36**
